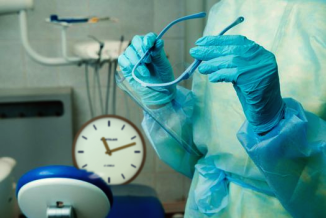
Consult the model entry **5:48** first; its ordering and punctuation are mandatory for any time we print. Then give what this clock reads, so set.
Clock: **11:12**
